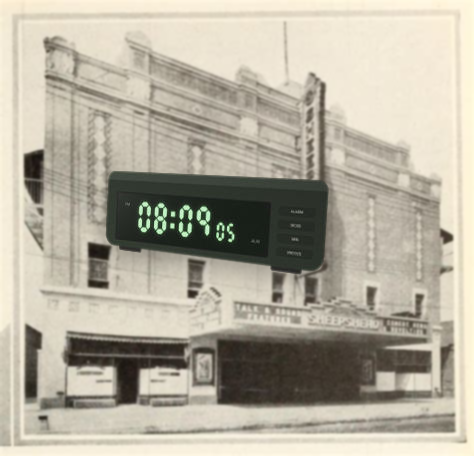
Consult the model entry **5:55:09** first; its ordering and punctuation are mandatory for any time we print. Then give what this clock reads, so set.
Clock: **8:09:05**
